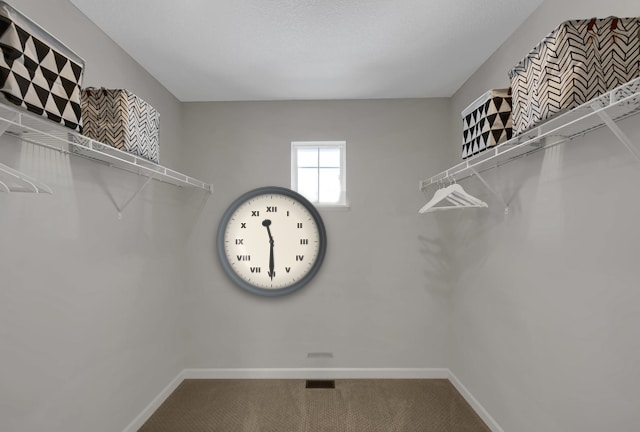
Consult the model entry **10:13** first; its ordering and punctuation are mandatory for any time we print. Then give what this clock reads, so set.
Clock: **11:30**
